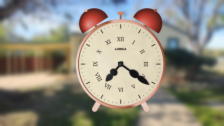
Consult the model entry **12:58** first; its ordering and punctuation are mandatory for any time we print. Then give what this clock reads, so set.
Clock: **7:21**
